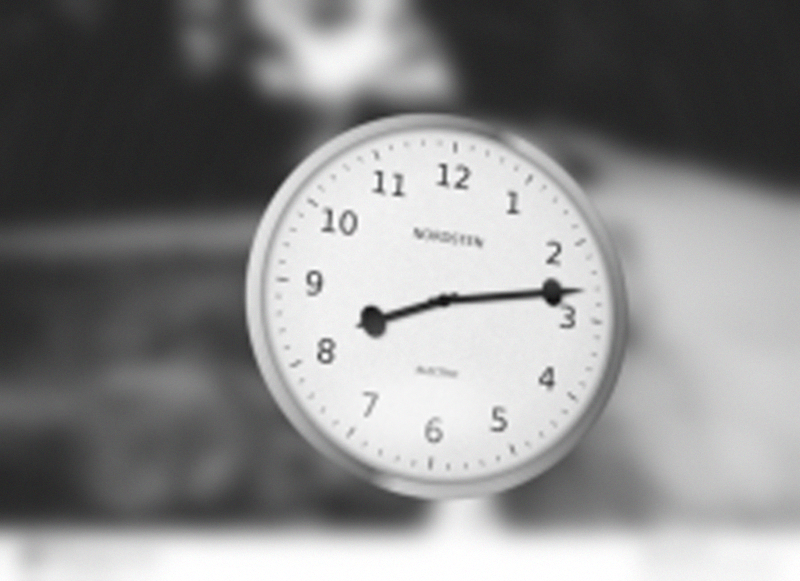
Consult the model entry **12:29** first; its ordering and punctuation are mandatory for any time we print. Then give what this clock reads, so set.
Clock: **8:13**
